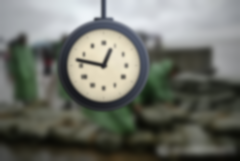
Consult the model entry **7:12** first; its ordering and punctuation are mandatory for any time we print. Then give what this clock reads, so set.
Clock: **12:47**
